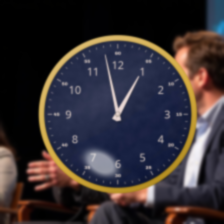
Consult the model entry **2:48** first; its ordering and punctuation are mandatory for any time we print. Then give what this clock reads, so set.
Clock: **12:58**
